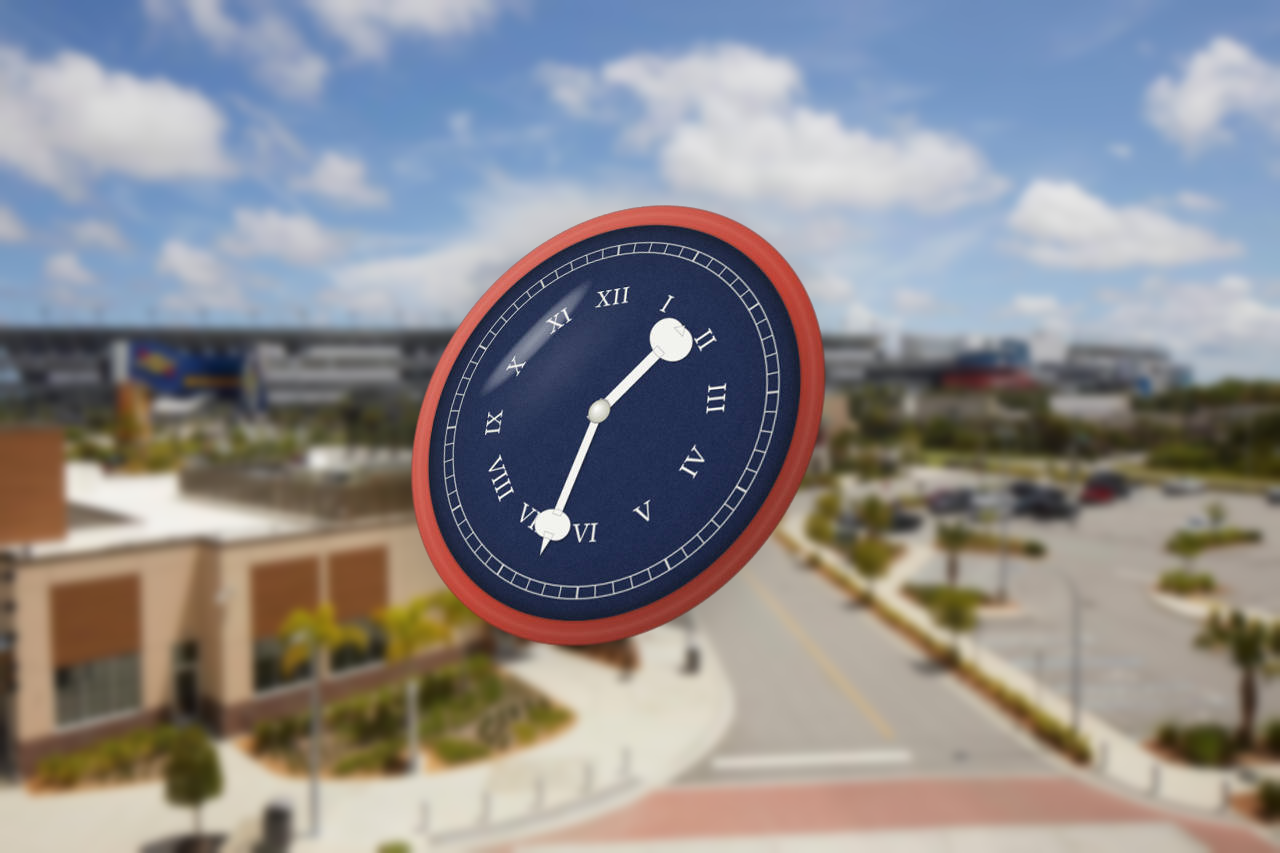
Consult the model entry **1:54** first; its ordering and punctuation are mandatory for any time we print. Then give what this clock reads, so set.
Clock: **1:33**
